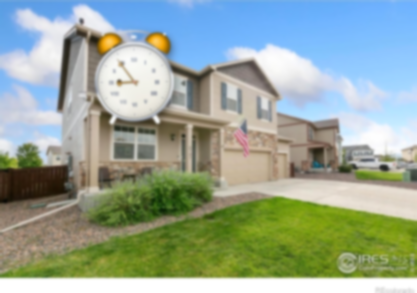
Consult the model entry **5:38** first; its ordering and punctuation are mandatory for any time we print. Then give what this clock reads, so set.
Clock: **8:54**
